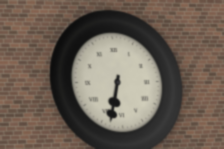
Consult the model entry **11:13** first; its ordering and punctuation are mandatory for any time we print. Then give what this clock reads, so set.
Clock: **6:33**
